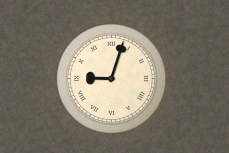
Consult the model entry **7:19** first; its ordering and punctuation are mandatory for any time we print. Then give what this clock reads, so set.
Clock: **9:03**
